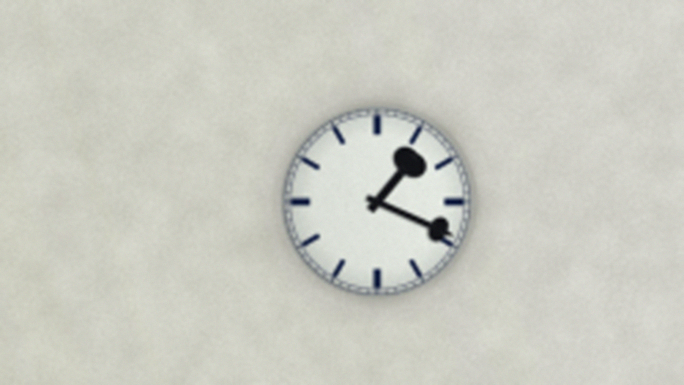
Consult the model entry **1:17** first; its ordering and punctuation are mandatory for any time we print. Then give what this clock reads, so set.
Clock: **1:19**
